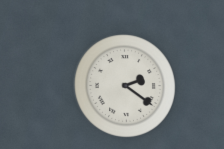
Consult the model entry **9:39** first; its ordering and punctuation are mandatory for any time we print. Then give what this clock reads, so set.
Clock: **2:21**
